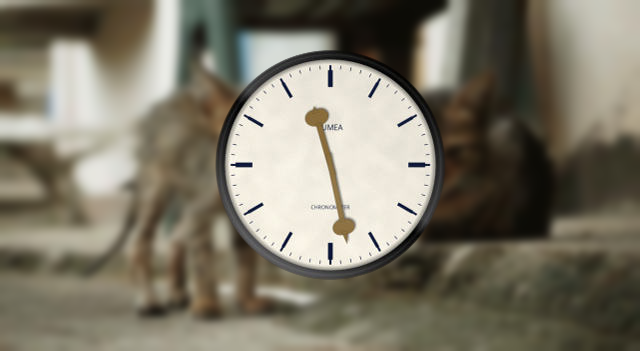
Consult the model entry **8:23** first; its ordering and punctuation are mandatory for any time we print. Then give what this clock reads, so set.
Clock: **11:28**
